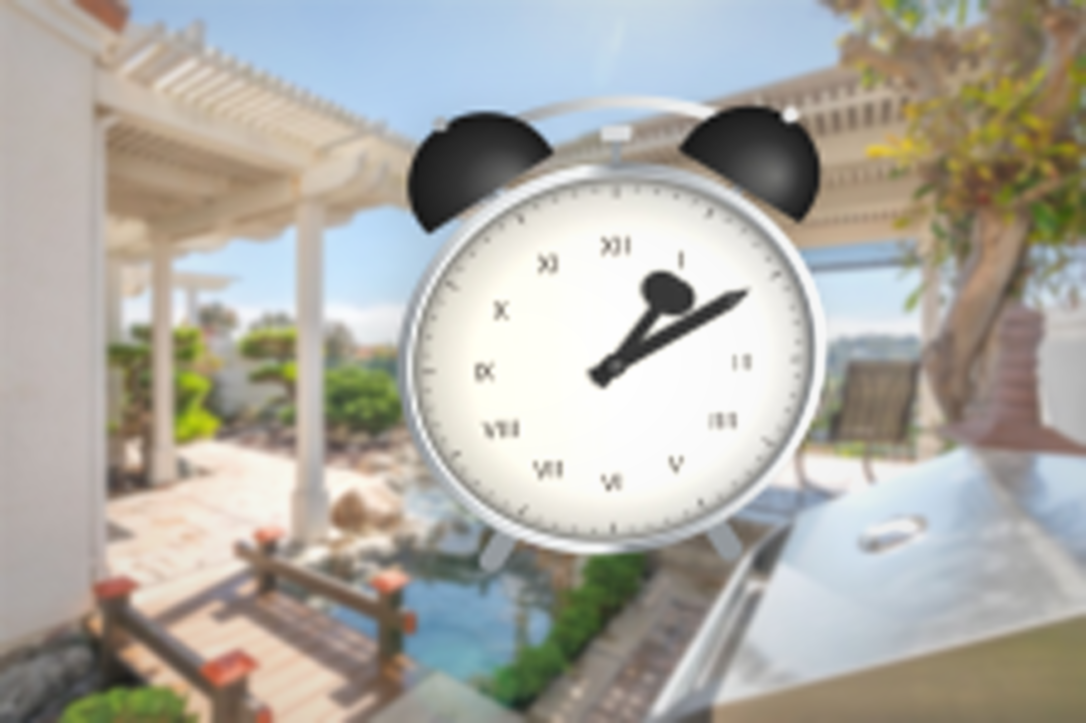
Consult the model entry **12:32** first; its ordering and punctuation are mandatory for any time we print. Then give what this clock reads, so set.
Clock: **1:10**
